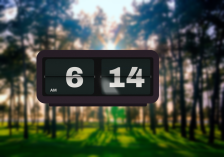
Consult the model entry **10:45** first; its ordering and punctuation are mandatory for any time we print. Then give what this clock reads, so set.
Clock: **6:14**
